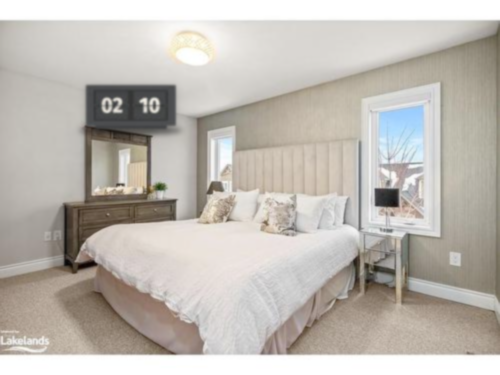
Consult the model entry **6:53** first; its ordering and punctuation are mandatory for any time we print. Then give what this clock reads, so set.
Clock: **2:10**
